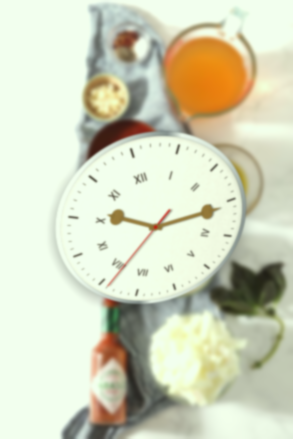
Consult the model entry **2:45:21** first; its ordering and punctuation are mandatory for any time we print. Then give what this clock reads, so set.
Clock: **10:15:39**
